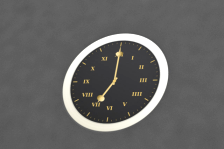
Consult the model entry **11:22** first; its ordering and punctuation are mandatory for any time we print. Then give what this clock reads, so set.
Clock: **7:00**
